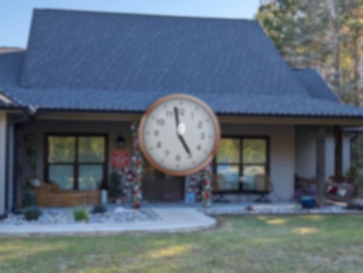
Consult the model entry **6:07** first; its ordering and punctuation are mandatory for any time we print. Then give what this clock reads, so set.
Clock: **4:58**
